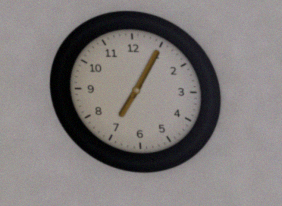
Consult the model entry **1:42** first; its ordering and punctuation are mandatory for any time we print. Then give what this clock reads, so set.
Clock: **7:05**
